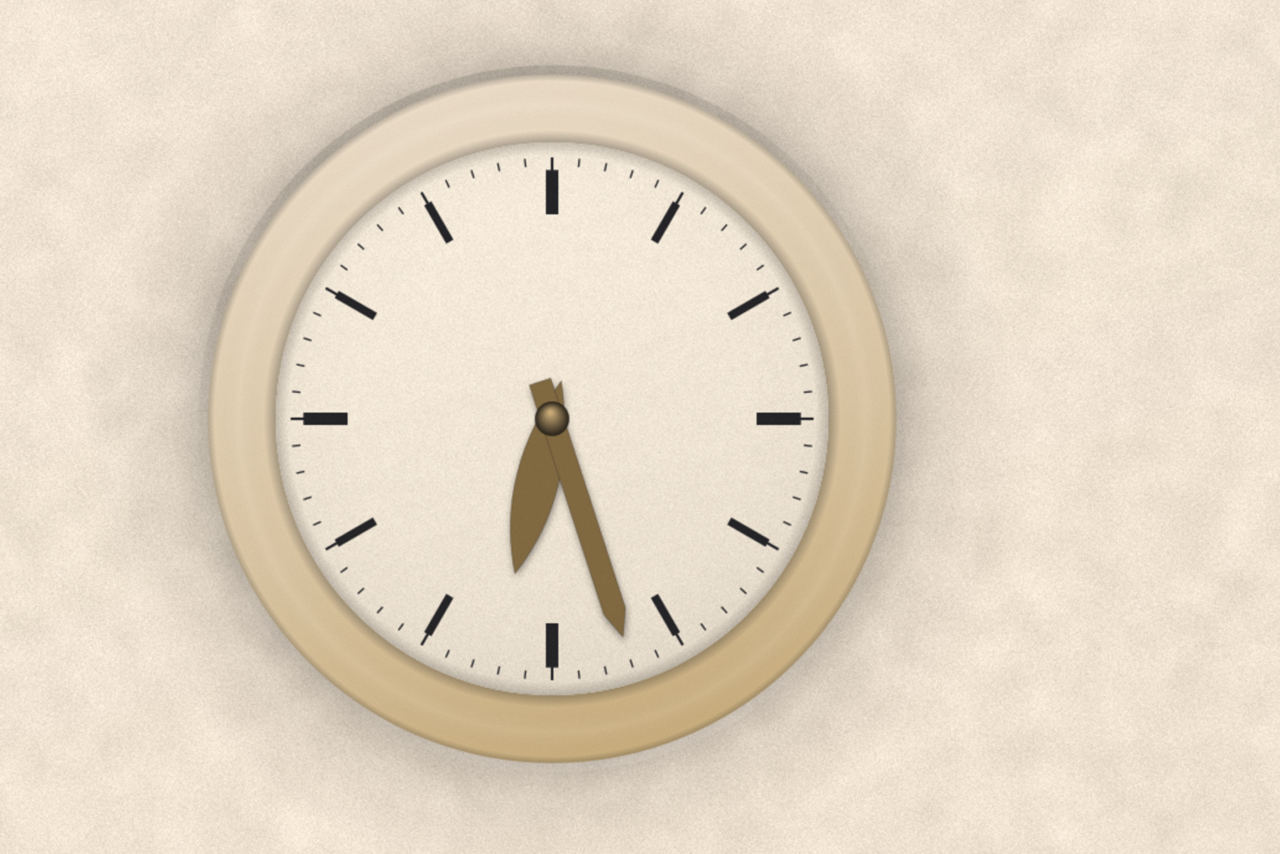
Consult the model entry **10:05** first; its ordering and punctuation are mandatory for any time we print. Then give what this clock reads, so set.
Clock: **6:27**
